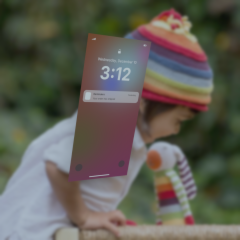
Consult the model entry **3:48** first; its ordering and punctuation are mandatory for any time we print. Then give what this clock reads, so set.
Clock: **3:12**
